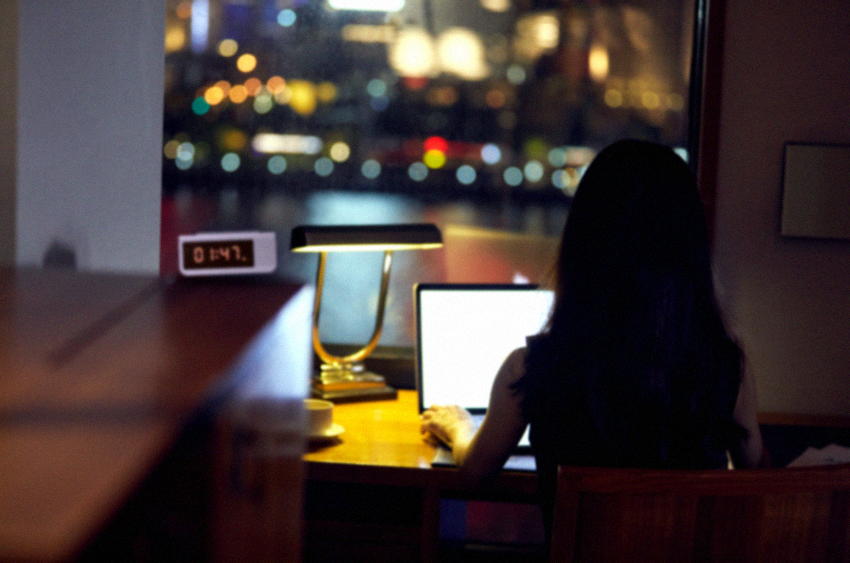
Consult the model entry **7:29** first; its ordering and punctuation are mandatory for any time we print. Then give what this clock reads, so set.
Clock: **1:47**
